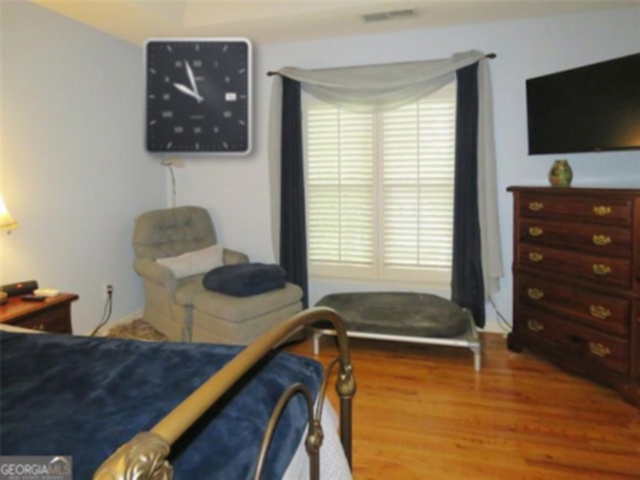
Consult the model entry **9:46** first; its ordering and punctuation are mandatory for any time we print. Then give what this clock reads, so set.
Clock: **9:57**
